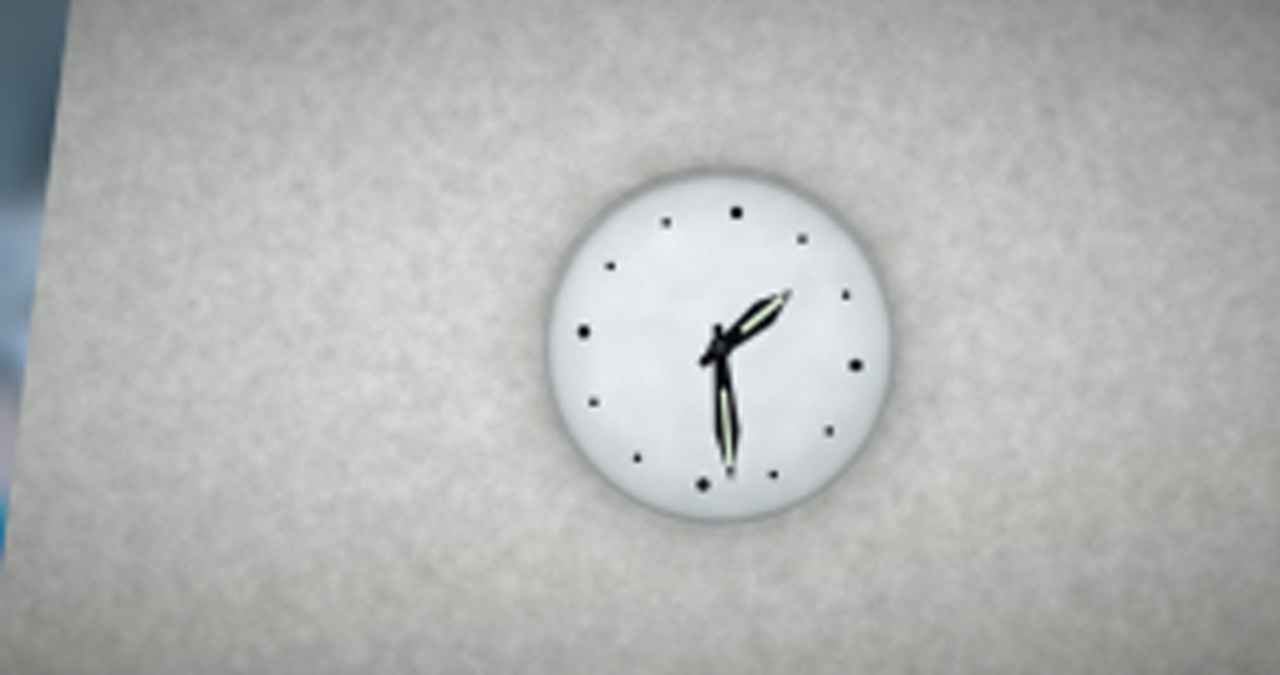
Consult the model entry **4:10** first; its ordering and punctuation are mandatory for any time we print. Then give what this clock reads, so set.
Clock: **1:28**
